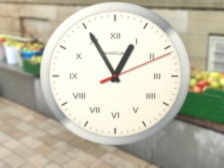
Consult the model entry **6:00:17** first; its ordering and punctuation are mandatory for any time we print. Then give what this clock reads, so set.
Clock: **12:55:11**
